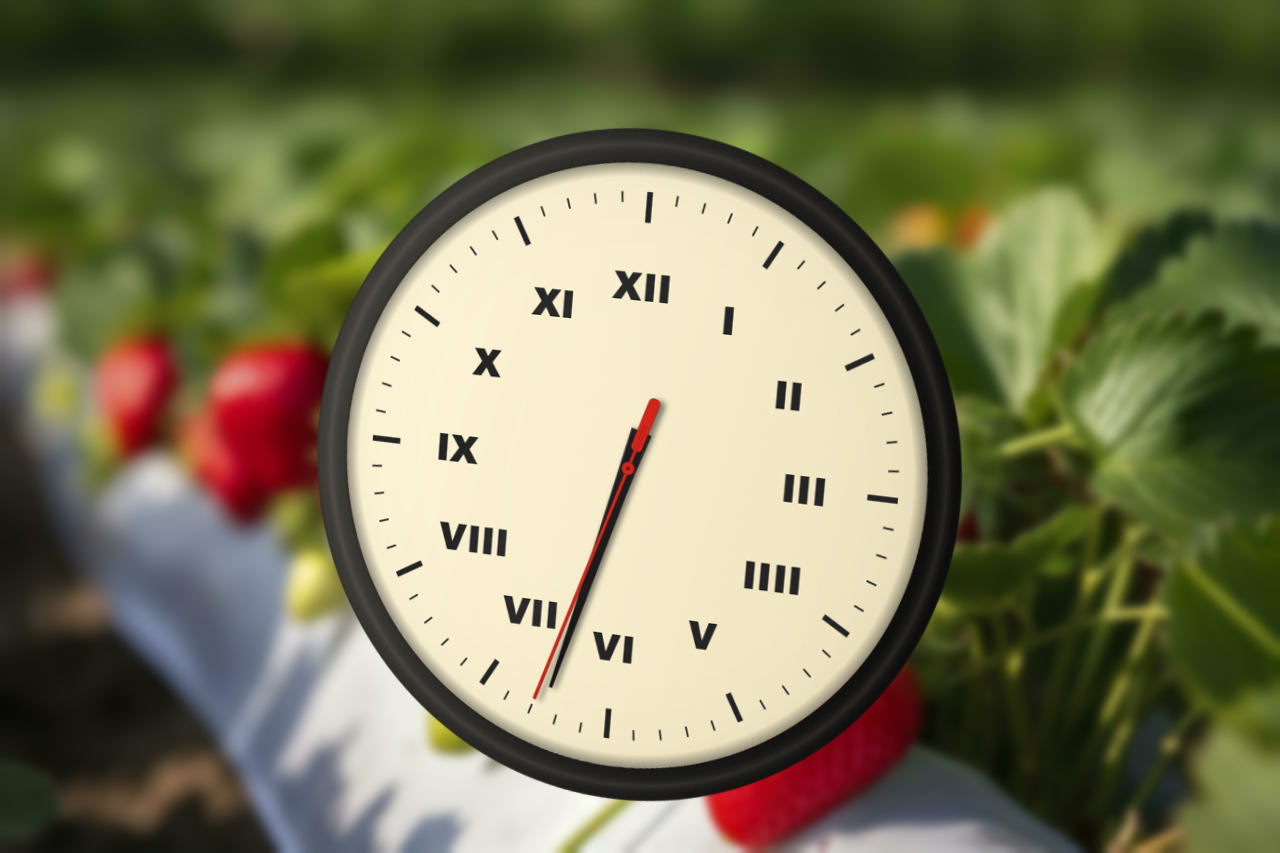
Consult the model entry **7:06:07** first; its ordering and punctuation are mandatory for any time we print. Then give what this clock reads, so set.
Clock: **6:32:33**
